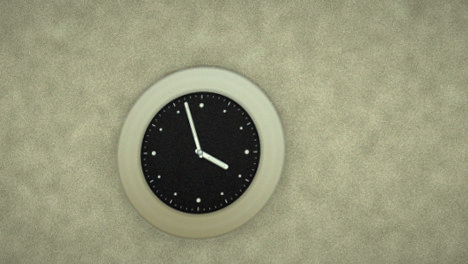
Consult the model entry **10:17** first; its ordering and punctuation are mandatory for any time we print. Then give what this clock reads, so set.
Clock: **3:57**
